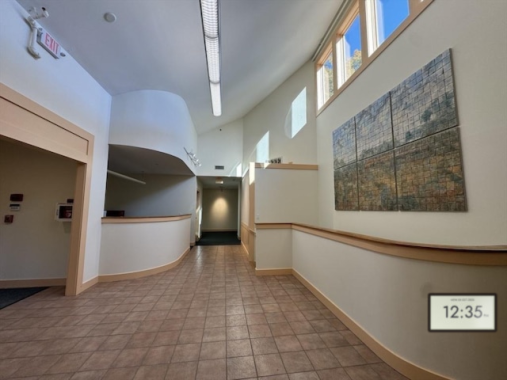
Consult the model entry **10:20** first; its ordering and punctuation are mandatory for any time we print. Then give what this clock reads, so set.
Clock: **12:35**
